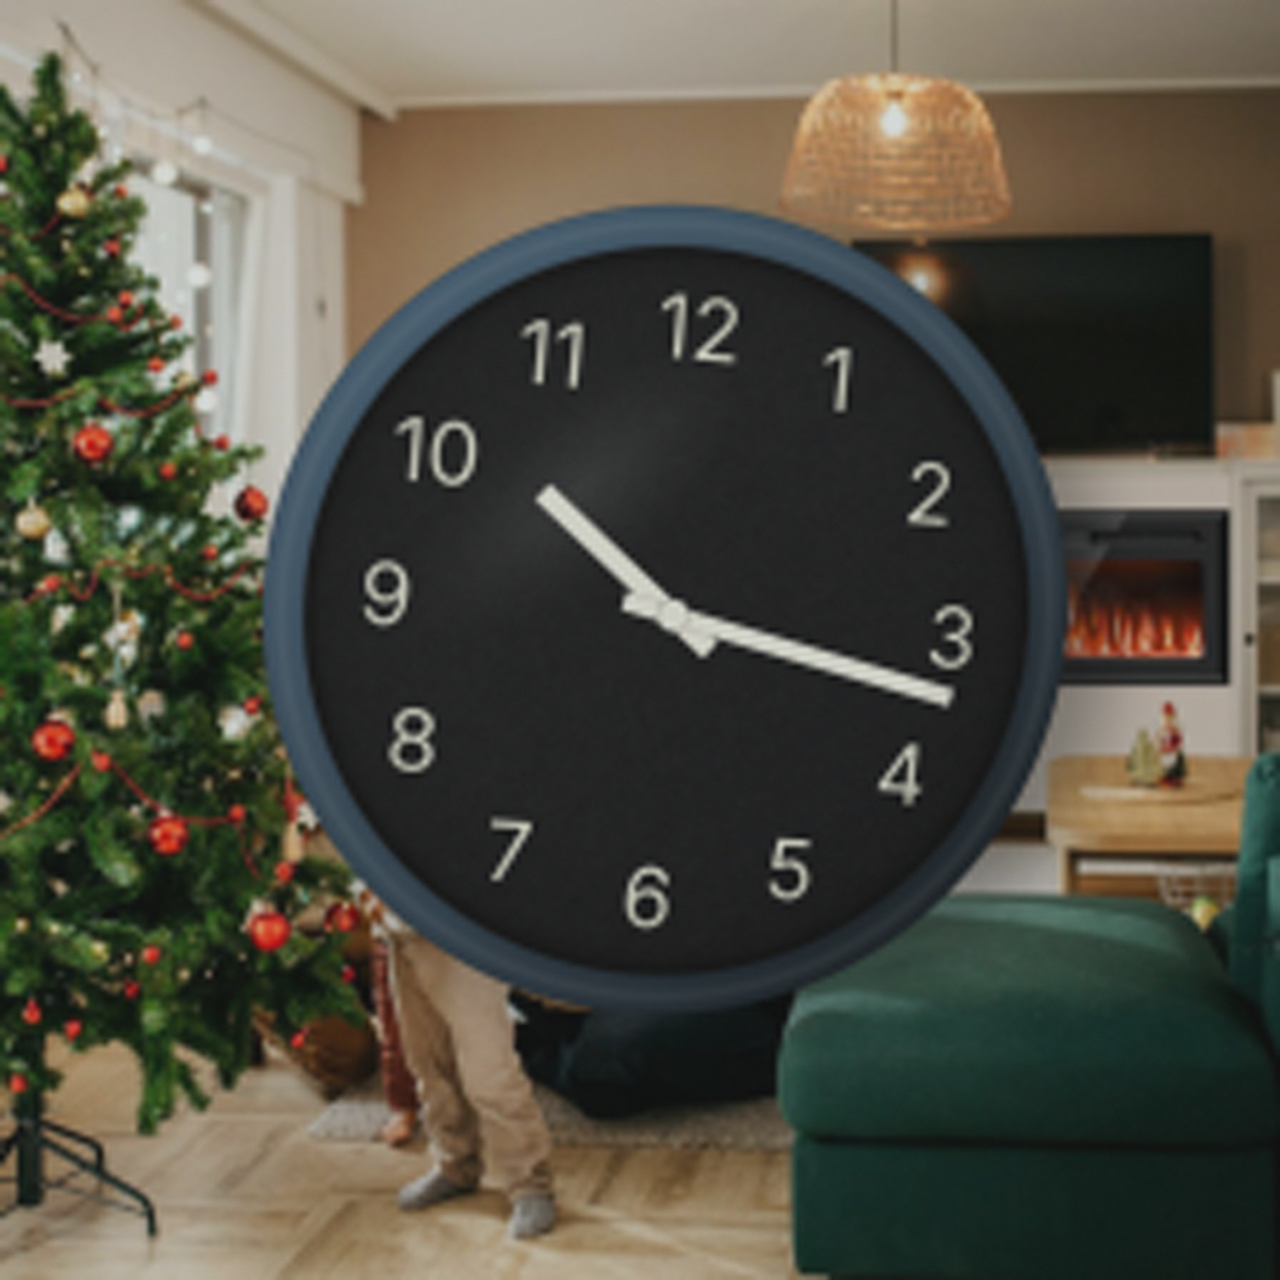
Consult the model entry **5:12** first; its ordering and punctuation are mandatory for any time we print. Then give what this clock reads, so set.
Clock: **10:17**
